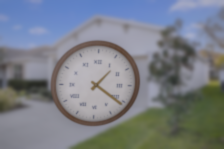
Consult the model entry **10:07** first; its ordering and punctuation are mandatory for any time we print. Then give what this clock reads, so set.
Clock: **1:21**
